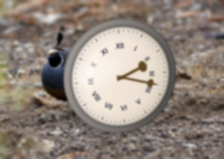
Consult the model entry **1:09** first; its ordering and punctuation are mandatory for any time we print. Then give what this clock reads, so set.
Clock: **2:18**
